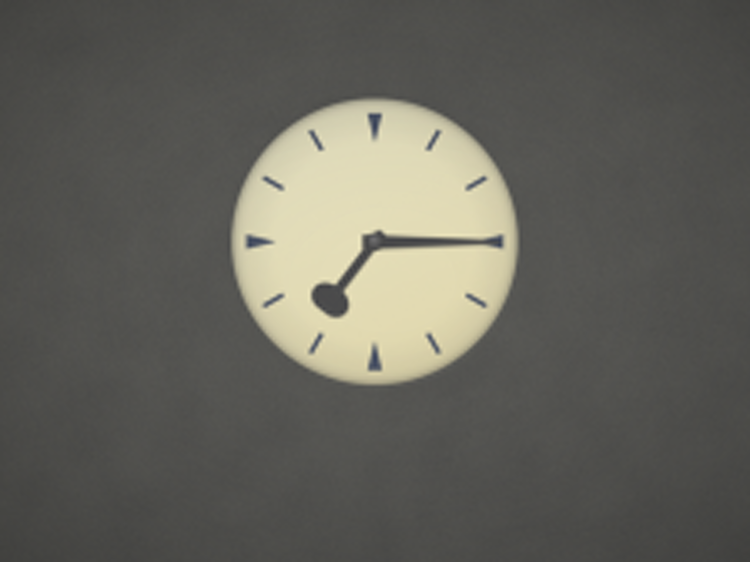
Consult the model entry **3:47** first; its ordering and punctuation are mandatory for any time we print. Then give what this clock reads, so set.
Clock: **7:15**
